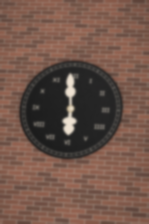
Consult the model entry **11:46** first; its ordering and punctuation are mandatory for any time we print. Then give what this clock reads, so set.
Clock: **5:59**
